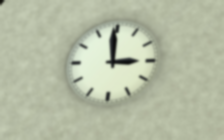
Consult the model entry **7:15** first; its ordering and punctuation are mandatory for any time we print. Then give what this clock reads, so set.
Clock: **2:59**
